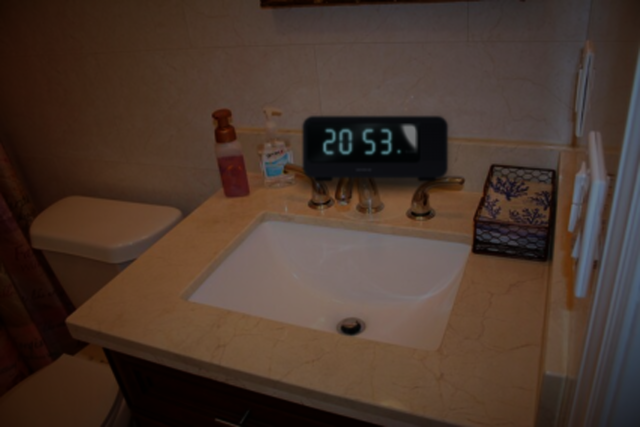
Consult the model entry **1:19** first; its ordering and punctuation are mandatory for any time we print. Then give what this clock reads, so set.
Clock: **20:53**
